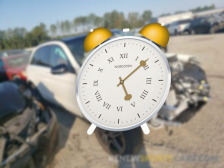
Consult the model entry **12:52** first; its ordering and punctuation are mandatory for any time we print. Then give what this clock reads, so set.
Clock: **5:08**
